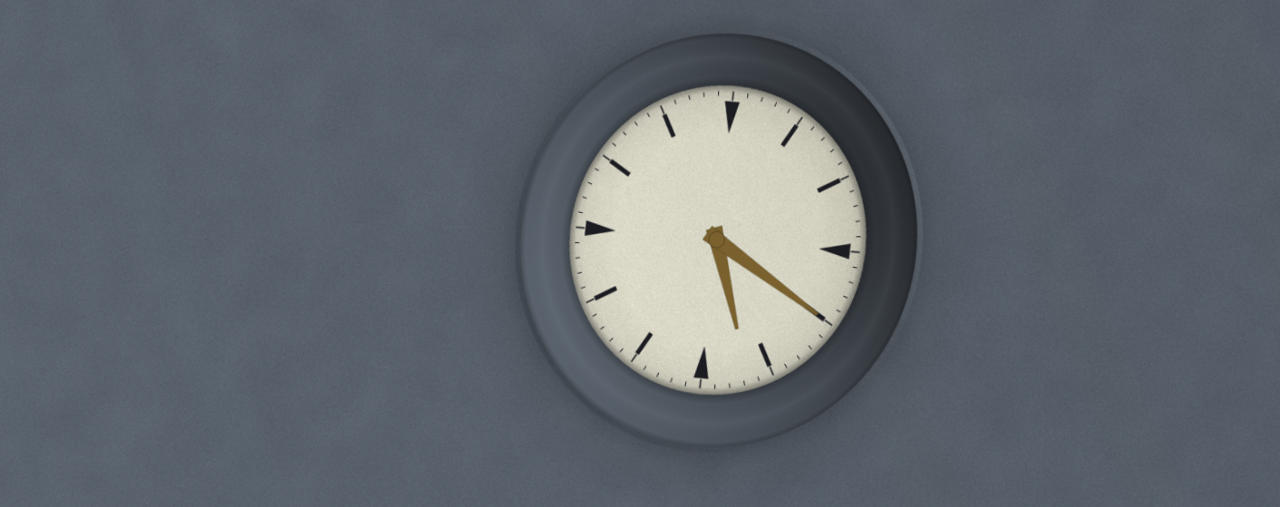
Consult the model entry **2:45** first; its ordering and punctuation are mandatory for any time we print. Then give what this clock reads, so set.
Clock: **5:20**
